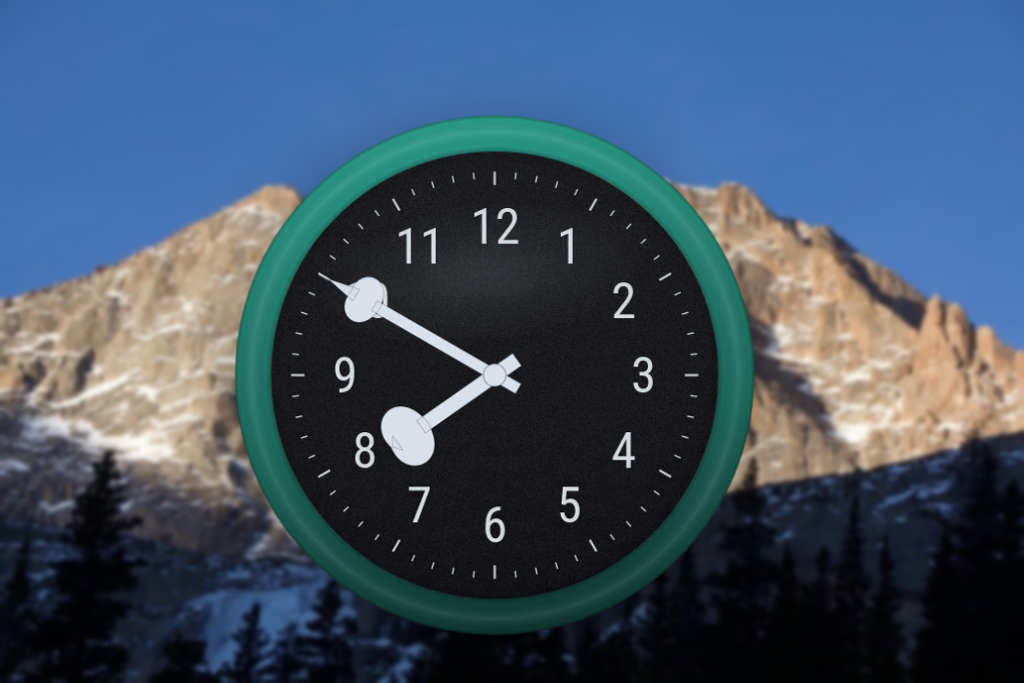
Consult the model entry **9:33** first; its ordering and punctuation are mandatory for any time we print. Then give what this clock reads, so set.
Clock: **7:50**
